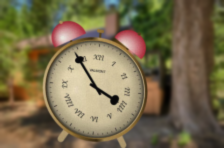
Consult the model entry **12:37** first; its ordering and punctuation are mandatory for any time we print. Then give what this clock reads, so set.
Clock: **3:54**
